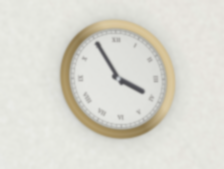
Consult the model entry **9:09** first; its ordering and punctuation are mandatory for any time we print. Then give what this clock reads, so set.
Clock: **3:55**
